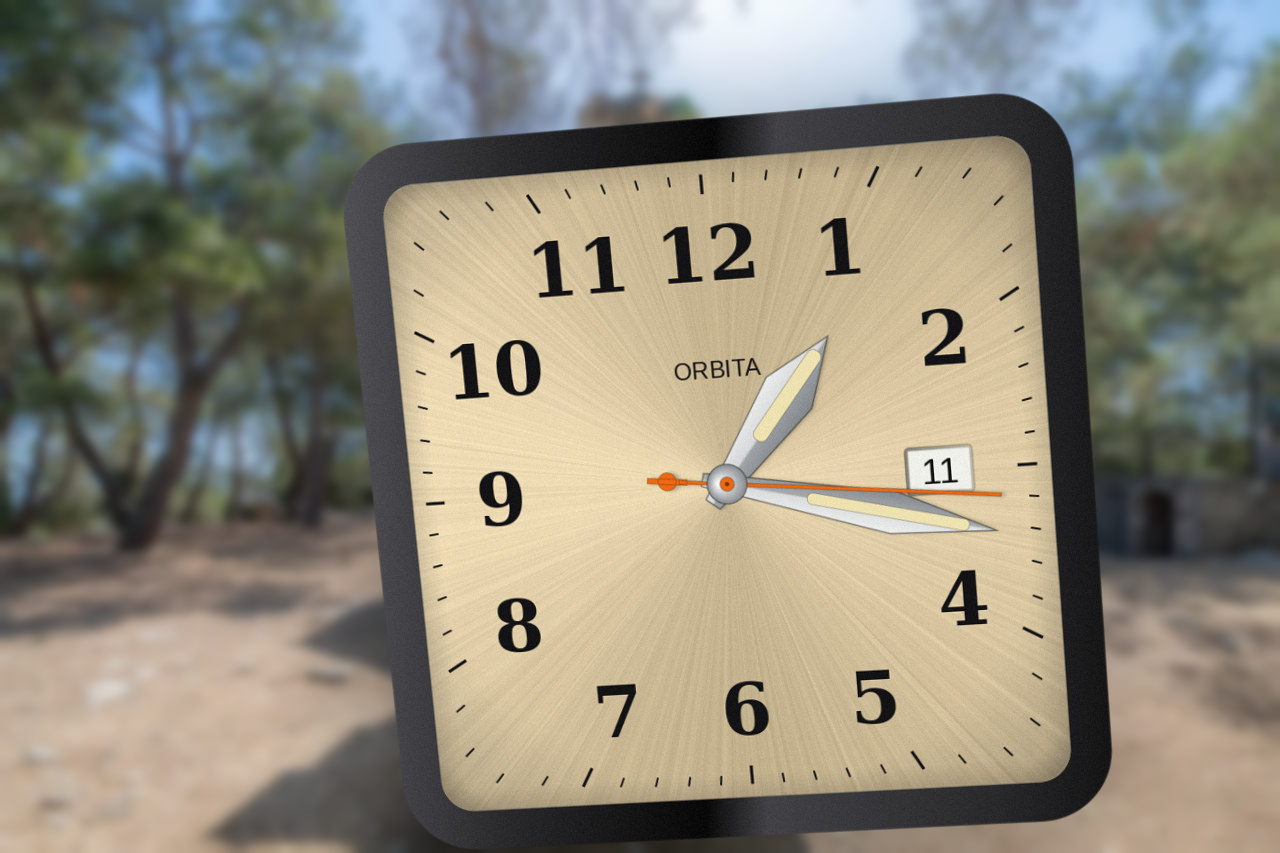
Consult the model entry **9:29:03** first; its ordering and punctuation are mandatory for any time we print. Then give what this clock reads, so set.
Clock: **1:17:16**
